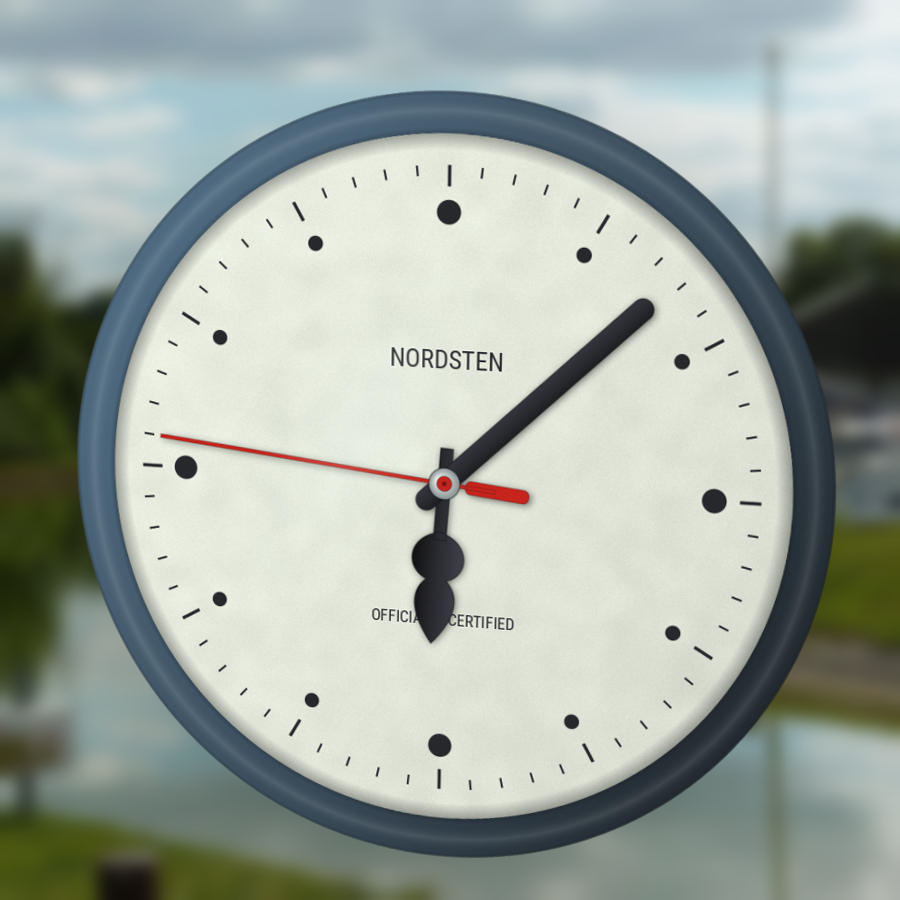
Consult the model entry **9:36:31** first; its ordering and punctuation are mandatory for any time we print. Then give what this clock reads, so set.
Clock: **6:07:46**
